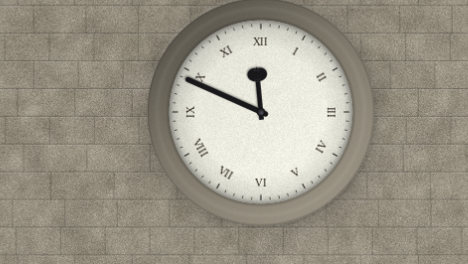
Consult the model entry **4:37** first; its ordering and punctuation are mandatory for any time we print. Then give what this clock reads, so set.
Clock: **11:49**
